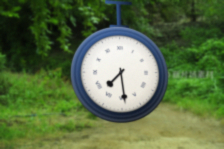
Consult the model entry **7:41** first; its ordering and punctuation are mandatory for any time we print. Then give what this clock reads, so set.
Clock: **7:29**
